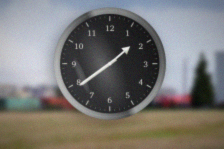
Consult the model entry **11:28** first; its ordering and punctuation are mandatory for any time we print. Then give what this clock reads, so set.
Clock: **1:39**
